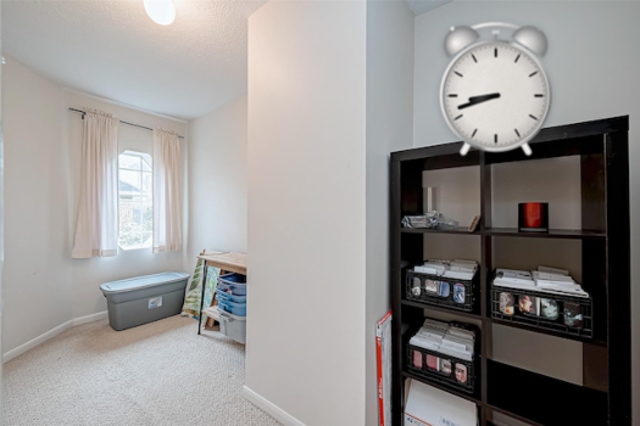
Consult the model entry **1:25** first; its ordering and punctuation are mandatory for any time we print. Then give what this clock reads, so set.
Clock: **8:42**
